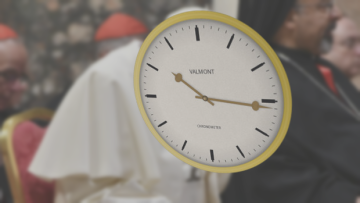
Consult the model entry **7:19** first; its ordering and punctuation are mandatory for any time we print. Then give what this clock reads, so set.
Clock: **10:16**
